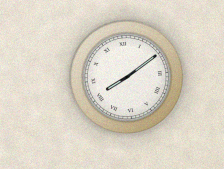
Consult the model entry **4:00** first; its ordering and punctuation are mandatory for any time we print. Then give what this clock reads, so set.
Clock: **8:10**
